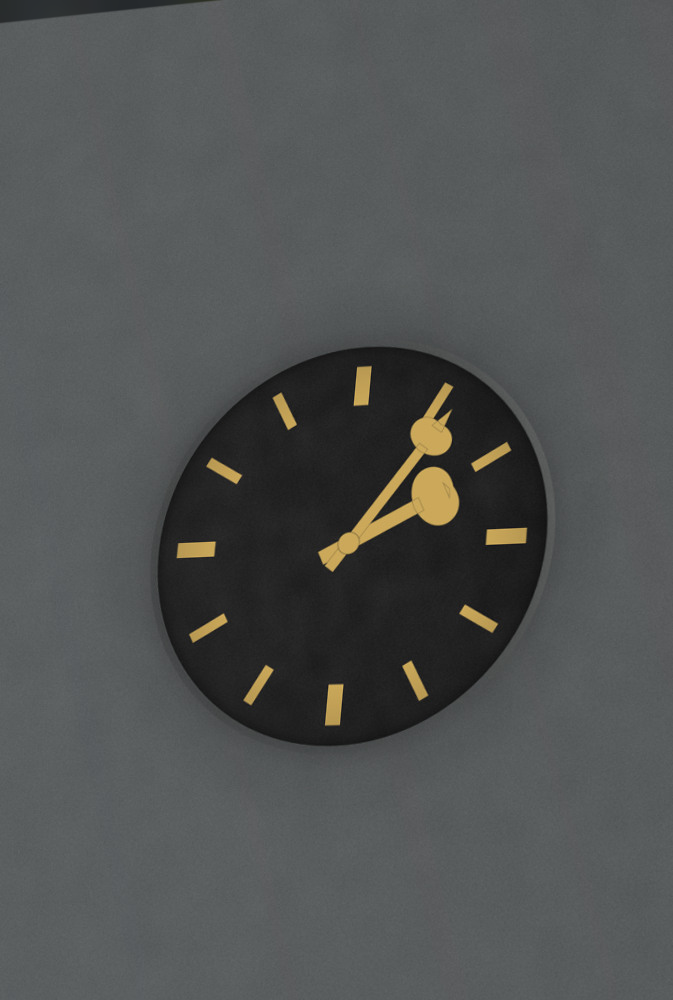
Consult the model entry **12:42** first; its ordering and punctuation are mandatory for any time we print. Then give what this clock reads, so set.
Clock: **2:06**
